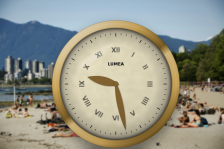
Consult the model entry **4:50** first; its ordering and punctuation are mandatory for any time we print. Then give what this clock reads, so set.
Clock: **9:28**
